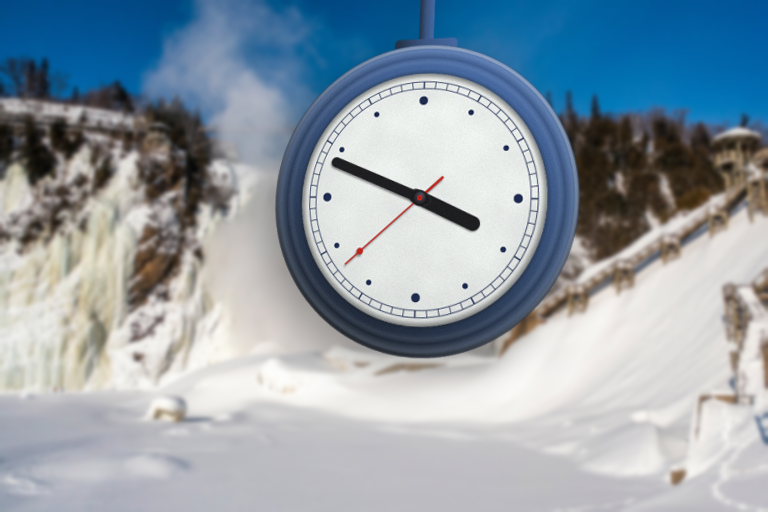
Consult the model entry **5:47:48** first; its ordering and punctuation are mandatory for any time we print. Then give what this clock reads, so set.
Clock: **3:48:38**
